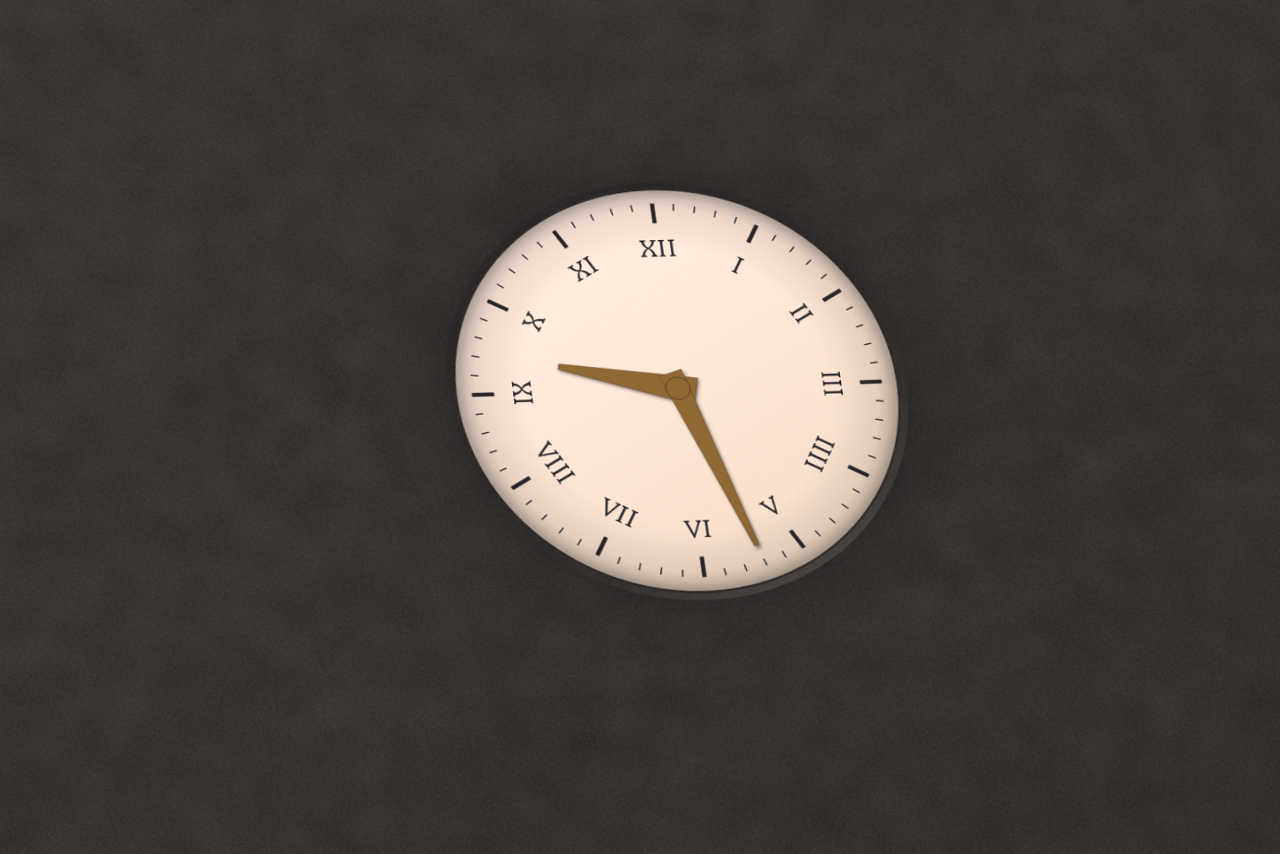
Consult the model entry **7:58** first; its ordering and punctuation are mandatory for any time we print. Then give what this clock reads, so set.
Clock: **9:27**
